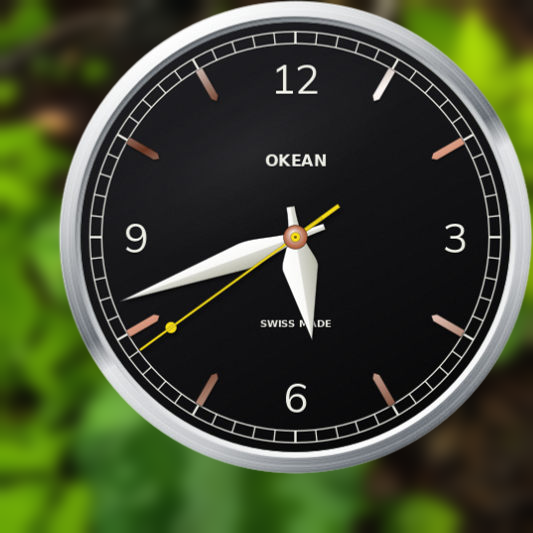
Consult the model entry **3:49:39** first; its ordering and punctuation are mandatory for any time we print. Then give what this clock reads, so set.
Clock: **5:41:39**
